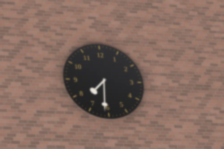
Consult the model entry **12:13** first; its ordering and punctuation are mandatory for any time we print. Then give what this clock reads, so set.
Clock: **7:31**
